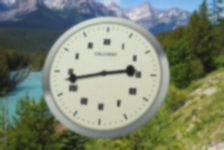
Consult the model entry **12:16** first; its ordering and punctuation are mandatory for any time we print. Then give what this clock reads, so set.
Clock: **2:43**
